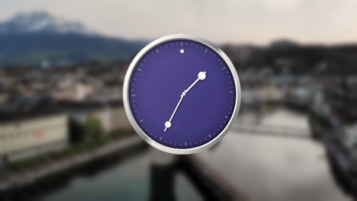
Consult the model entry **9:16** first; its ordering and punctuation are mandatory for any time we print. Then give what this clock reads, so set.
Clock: **1:35**
